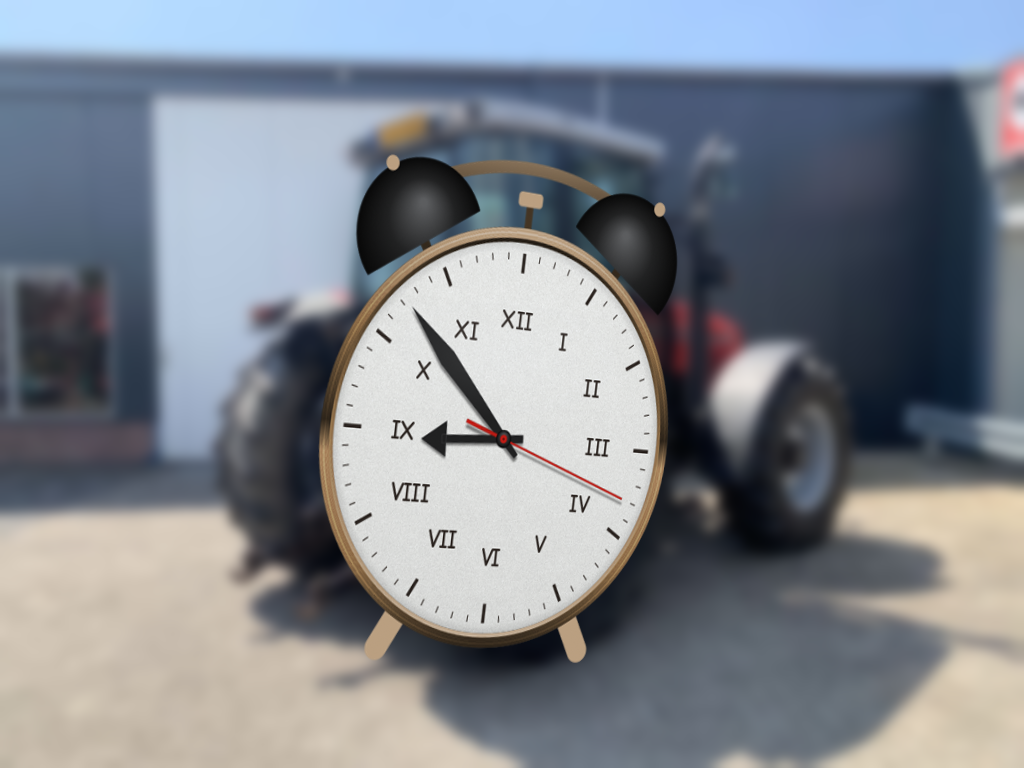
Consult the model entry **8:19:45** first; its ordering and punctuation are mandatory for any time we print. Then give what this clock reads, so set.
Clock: **8:52:18**
